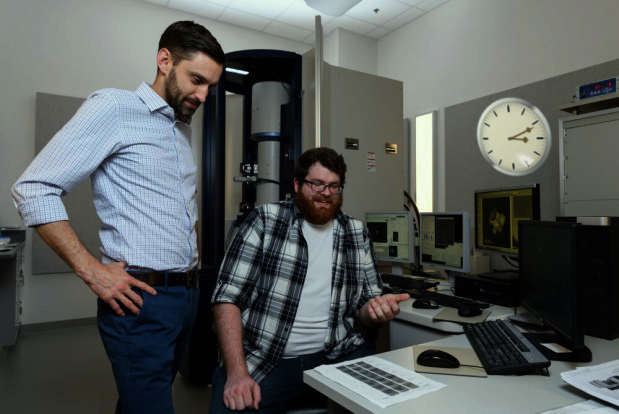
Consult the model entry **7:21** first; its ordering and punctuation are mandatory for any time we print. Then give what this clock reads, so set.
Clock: **3:11**
